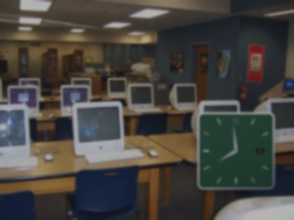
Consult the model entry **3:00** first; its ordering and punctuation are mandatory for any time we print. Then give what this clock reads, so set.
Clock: **7:59**
